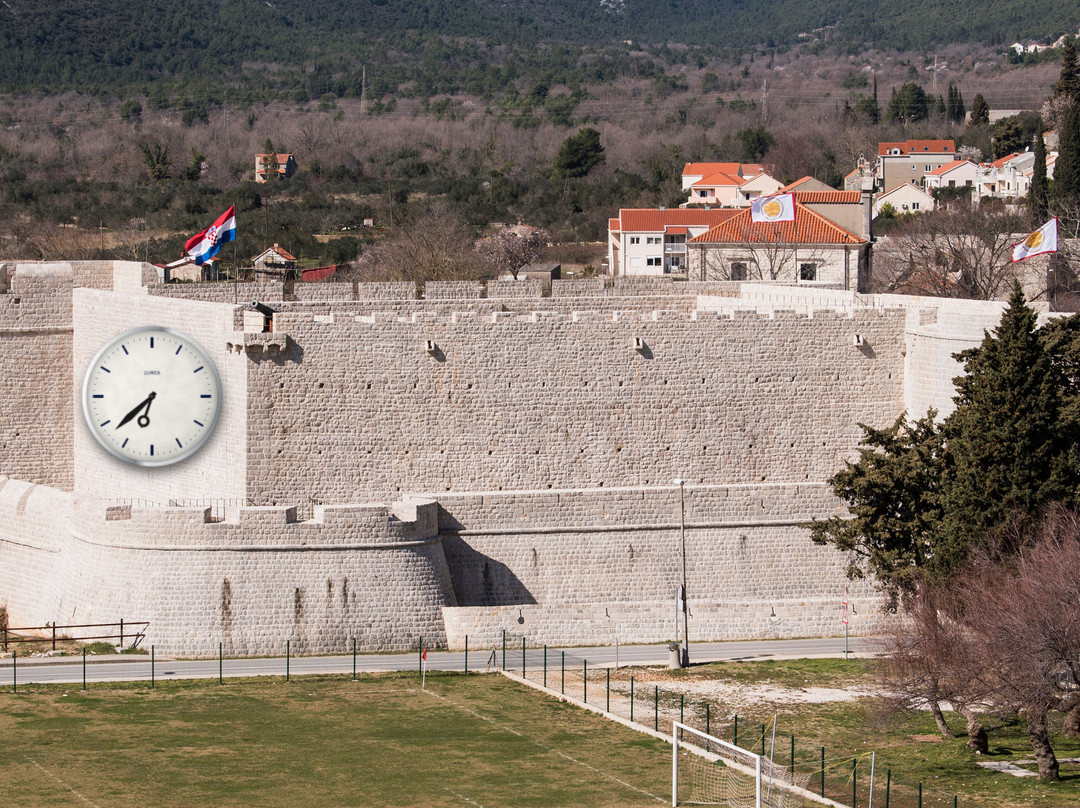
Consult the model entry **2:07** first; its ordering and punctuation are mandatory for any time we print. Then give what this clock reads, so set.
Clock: **6:38**
